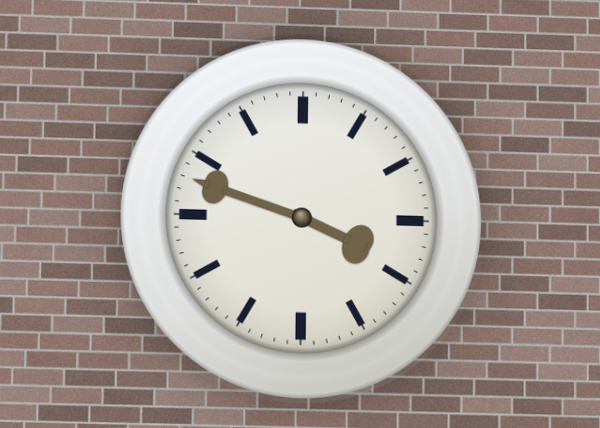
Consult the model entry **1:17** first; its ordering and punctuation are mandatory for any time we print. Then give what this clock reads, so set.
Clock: **3:48**
